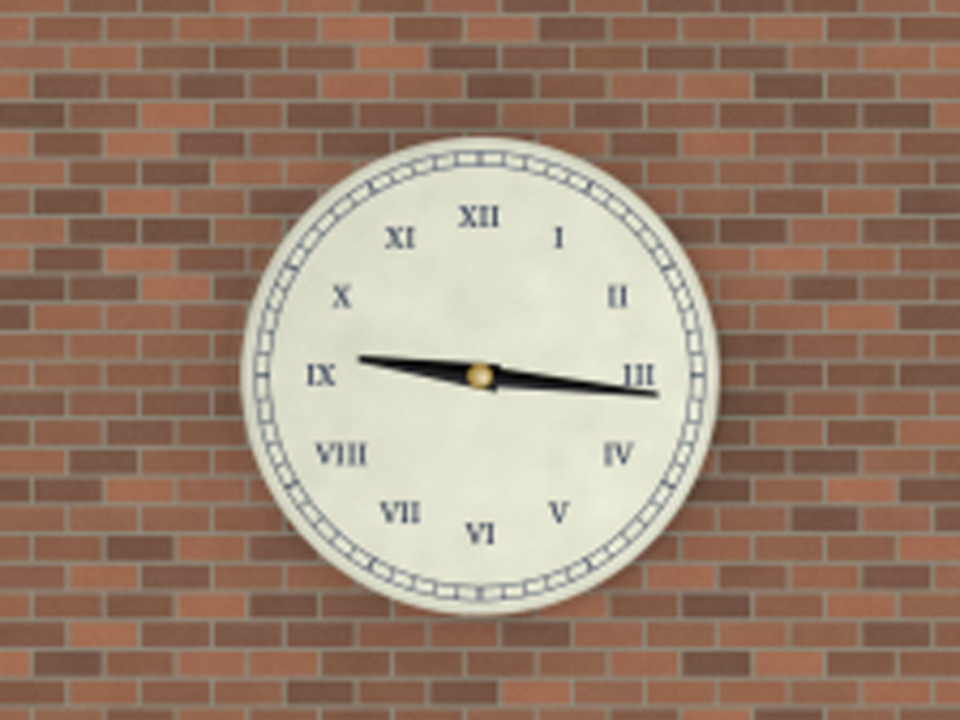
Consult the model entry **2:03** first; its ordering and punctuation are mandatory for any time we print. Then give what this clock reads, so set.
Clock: **9:16**
